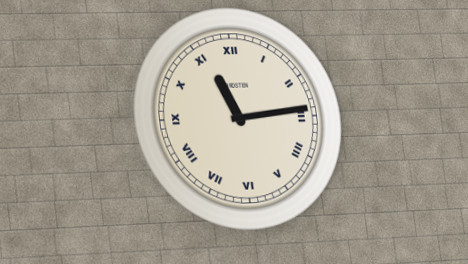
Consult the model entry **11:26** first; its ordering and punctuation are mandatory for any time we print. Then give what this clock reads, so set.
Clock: **11:14**
